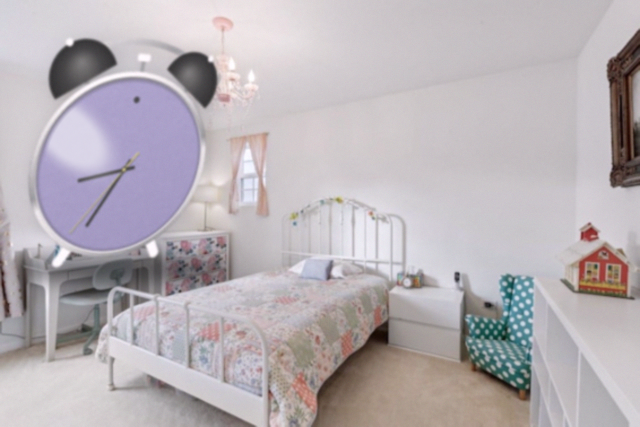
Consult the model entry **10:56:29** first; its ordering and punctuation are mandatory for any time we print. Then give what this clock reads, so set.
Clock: **8:34:36**
